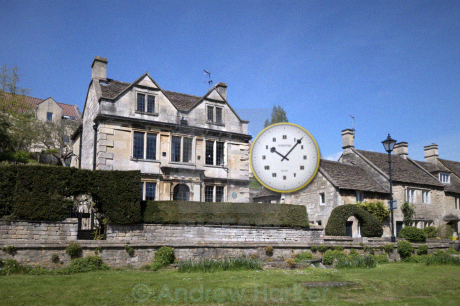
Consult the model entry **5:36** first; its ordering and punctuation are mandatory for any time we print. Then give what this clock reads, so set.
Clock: **10:07**
